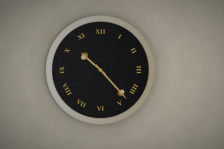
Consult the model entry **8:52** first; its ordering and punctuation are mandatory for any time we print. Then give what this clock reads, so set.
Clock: **10:23**
